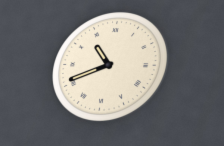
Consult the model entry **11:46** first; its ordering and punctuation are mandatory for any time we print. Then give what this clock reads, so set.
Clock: **10:41**
